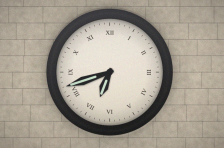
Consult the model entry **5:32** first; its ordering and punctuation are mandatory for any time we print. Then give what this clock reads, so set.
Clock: **6:42**
